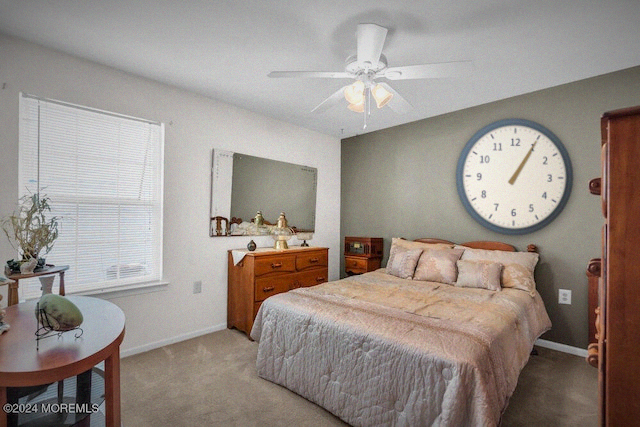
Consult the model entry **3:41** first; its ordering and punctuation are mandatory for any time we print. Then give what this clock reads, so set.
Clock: **1:05**
